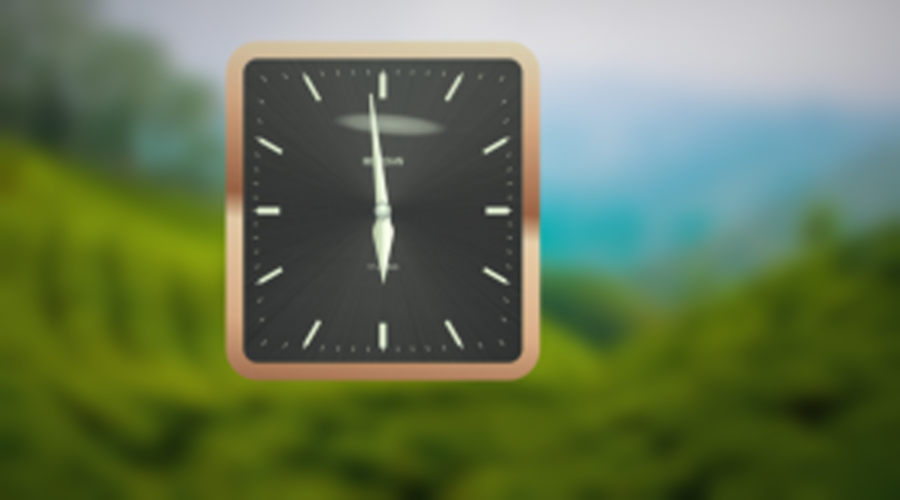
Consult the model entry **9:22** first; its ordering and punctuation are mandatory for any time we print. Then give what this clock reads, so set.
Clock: **5:59**
